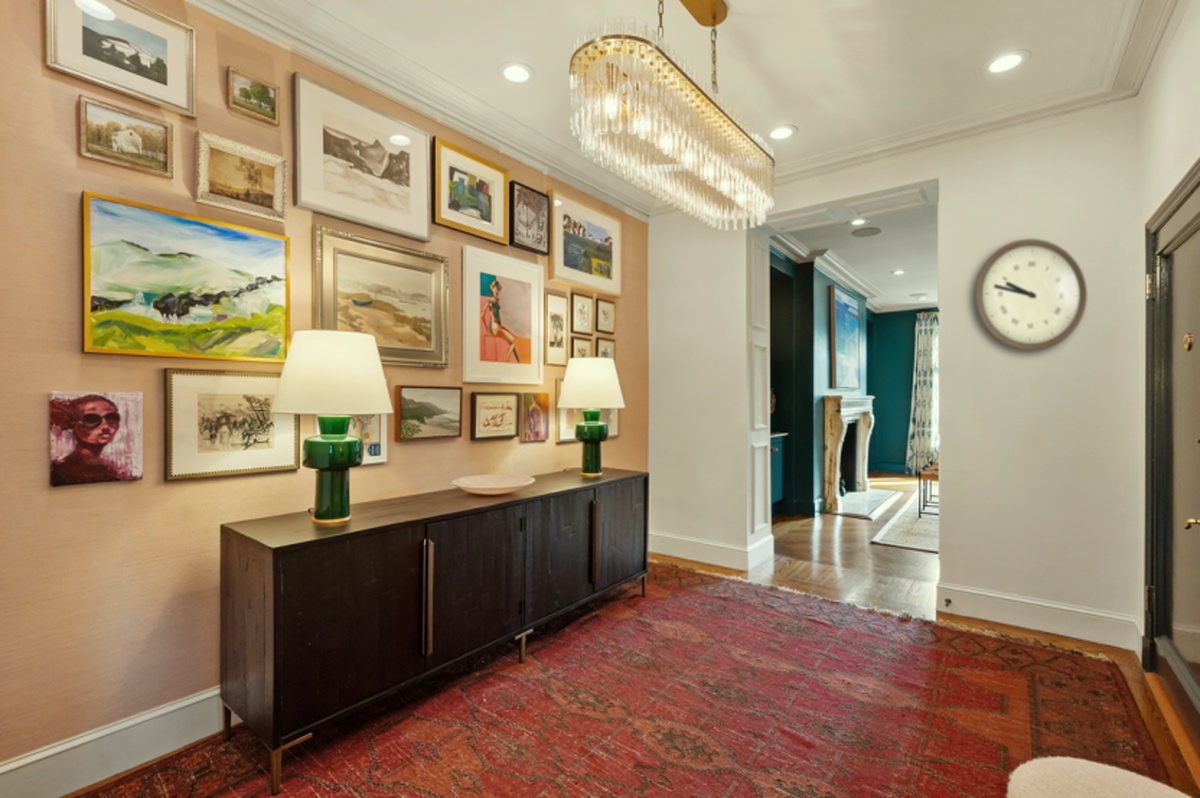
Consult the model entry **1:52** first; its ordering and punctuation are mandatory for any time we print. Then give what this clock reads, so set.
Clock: **9:47**
